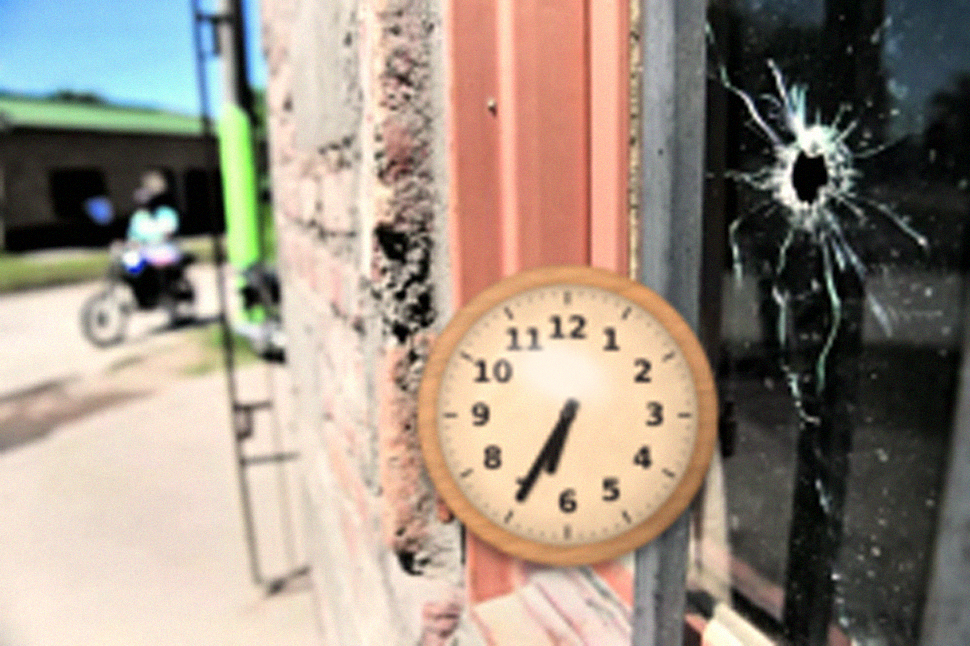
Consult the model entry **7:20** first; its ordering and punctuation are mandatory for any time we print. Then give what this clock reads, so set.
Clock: **6:35**
